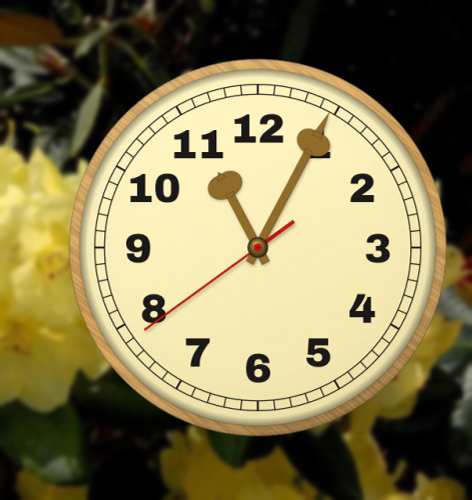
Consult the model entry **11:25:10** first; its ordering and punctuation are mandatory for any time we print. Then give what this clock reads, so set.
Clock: **11:04:39**
